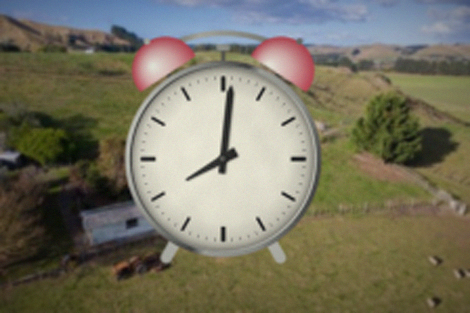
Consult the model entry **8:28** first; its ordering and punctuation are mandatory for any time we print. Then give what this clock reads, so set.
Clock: **8:01**
